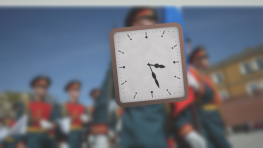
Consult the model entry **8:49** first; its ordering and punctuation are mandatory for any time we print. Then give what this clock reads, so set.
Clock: **3:27**
